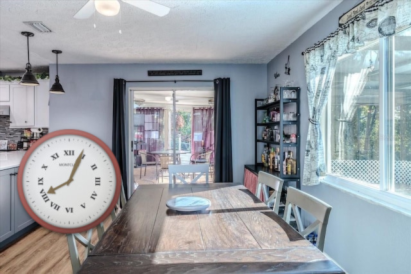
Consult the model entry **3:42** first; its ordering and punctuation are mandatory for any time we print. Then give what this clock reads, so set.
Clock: **8:04**
